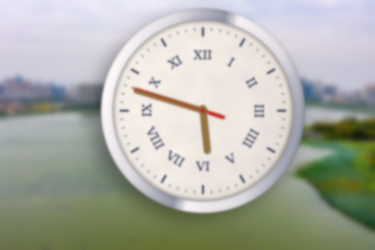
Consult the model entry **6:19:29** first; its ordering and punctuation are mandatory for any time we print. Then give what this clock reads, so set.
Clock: **5:47:48**
